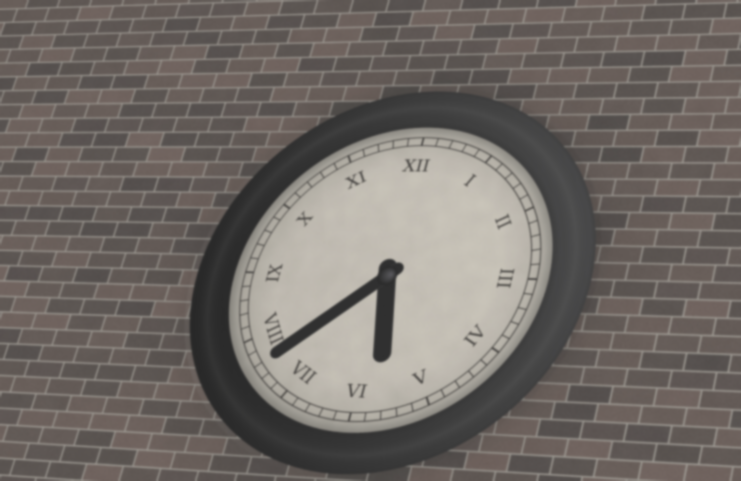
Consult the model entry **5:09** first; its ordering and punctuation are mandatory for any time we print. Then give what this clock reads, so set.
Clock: **5:38**
